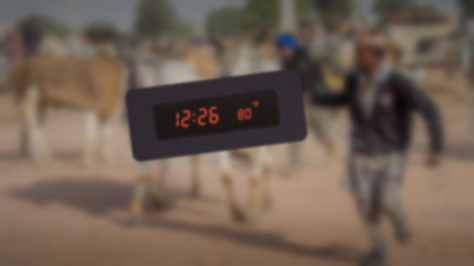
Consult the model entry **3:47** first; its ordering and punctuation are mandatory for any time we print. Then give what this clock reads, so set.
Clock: **12:26**
